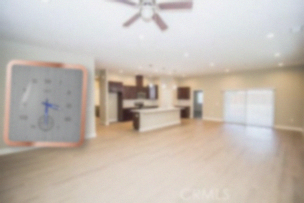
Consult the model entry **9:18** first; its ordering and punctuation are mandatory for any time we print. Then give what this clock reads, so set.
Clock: **3:30**
